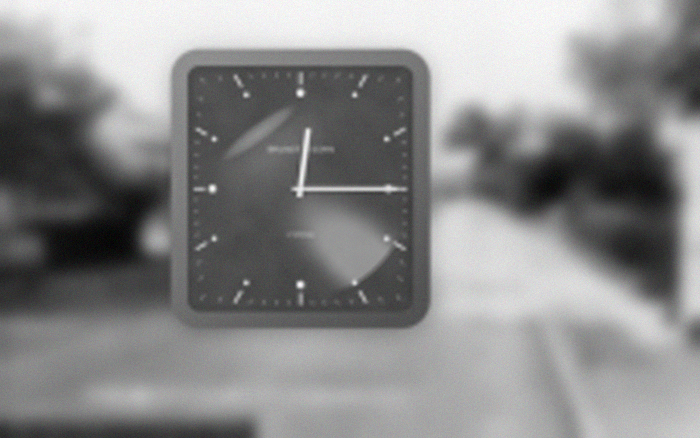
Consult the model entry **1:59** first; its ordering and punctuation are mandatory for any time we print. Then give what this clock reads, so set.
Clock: **12:15**
